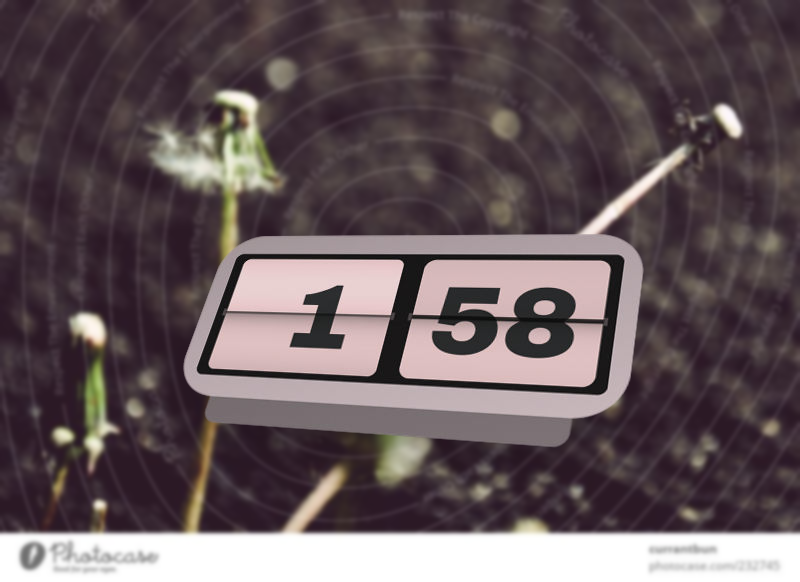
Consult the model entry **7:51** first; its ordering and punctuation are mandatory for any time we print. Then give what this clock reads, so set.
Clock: **1:58**
